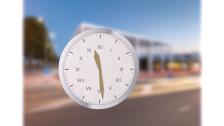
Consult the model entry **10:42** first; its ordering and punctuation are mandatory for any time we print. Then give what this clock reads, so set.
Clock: **11:29**
